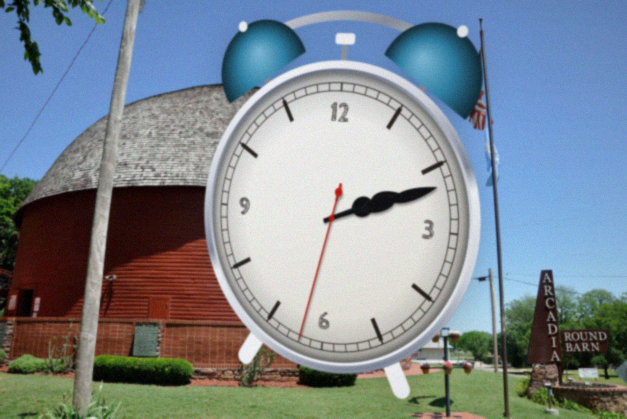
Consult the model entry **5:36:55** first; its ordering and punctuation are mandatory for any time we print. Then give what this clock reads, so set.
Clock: **2:11:32**
